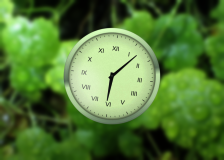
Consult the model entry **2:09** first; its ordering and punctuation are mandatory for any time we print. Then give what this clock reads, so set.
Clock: **6:07**
